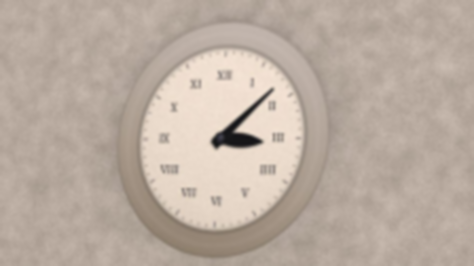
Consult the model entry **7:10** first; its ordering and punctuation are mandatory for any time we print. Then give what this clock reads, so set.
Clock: **3:08**
